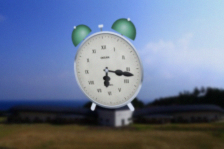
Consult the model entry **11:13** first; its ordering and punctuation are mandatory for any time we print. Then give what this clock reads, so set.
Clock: **6:17**
